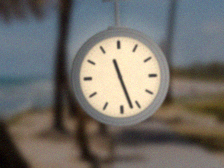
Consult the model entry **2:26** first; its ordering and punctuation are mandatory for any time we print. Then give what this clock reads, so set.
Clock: **11:27**
